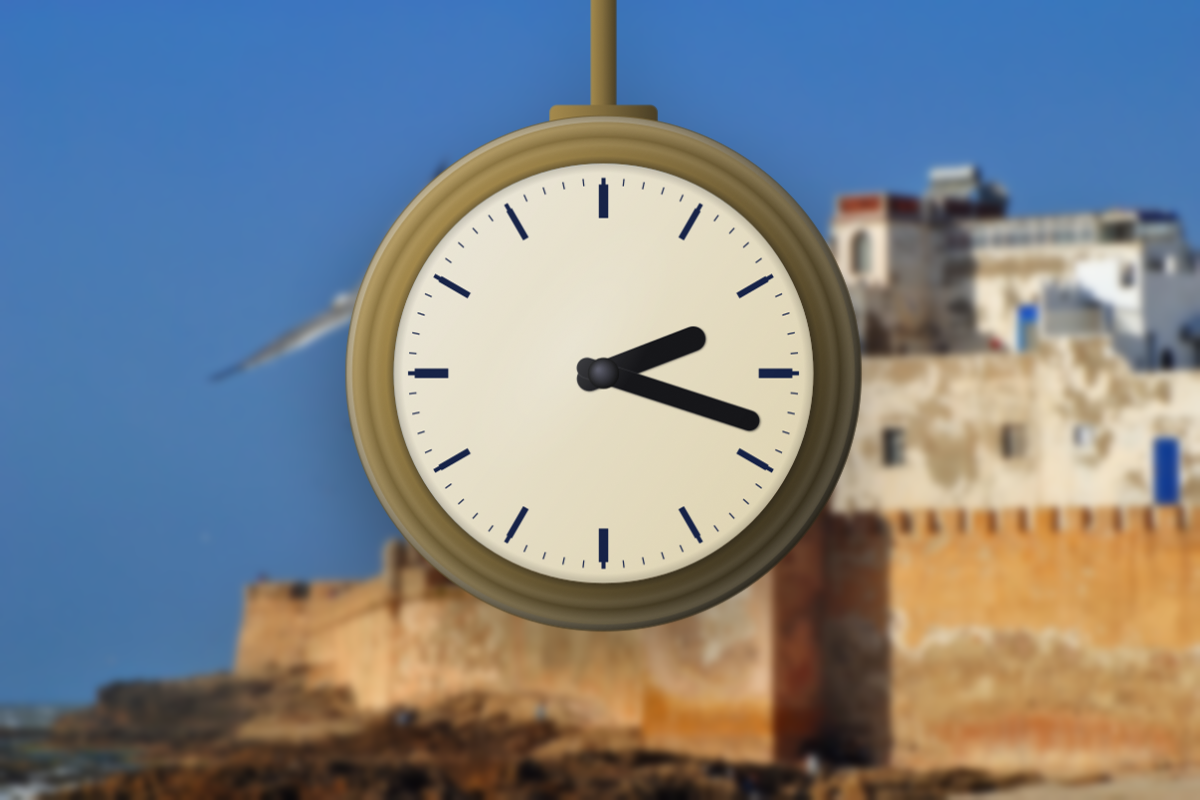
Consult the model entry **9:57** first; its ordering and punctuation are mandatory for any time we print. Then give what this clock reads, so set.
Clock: **2:18**
